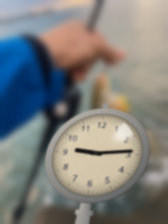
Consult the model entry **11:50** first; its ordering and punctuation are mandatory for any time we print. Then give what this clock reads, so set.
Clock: **9:14**
